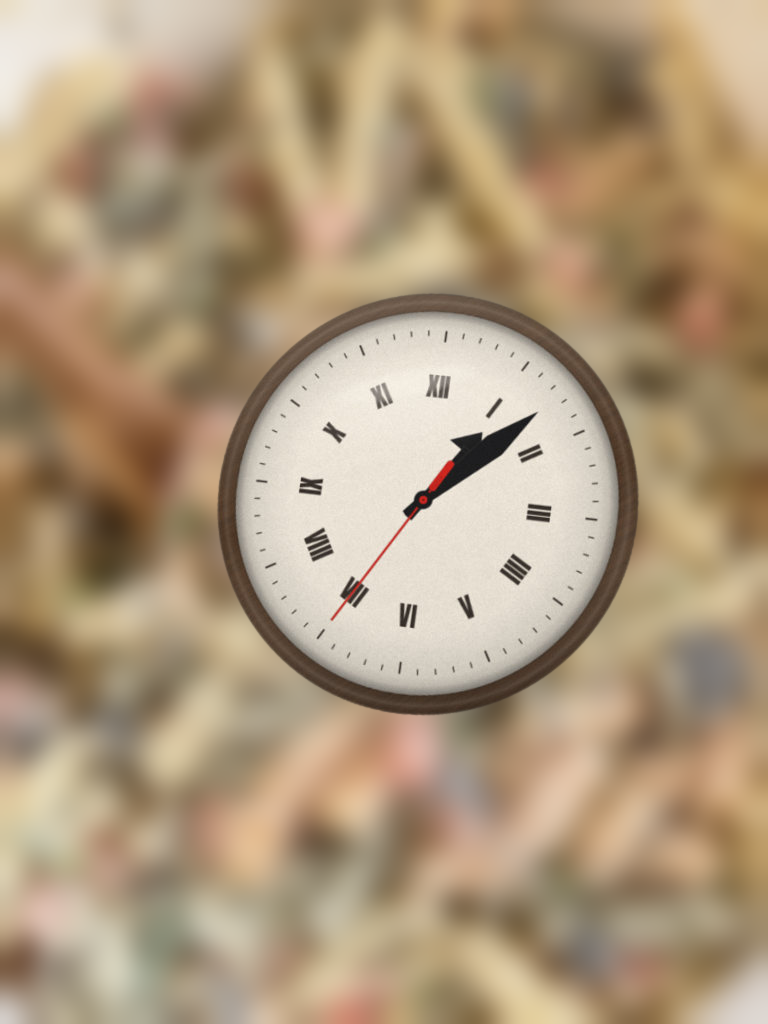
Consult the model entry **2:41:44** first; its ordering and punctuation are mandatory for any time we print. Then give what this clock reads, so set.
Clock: **1:07:35**
